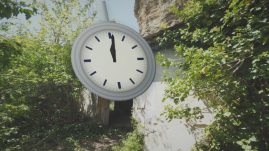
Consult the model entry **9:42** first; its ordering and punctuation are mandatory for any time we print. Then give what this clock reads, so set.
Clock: **12:01**
